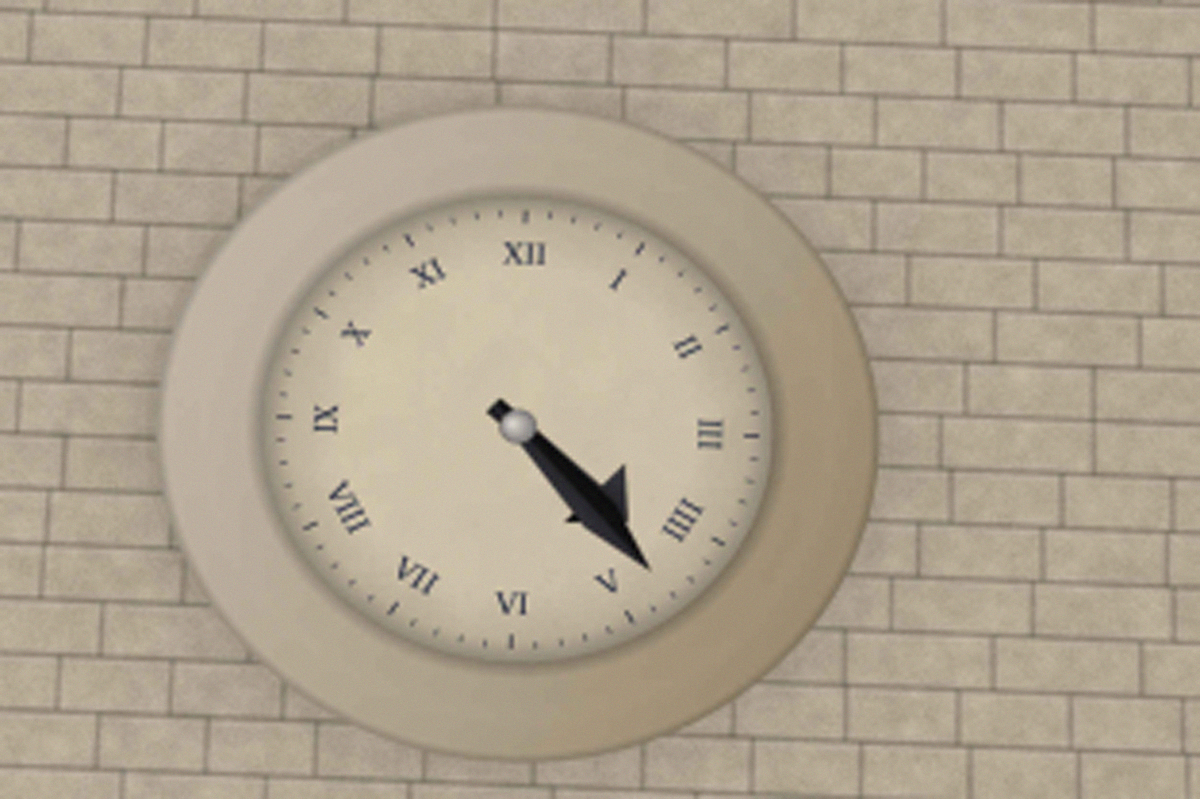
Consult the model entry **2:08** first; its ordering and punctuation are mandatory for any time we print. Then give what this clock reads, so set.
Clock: **4:23**
